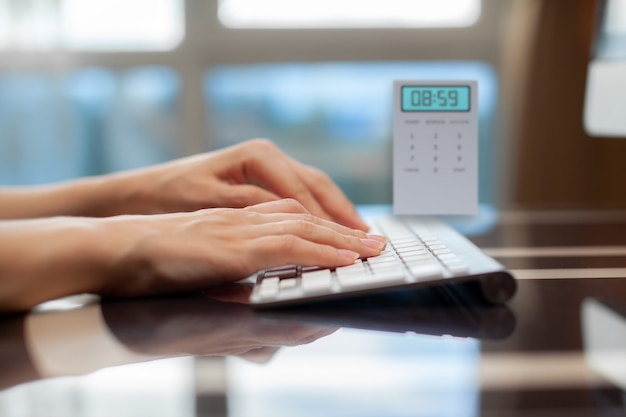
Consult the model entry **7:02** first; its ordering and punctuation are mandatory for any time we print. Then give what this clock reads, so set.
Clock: **8:59**
